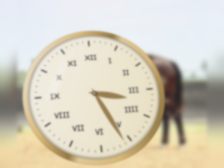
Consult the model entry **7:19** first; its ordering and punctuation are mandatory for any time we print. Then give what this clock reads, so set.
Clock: **3:26**
